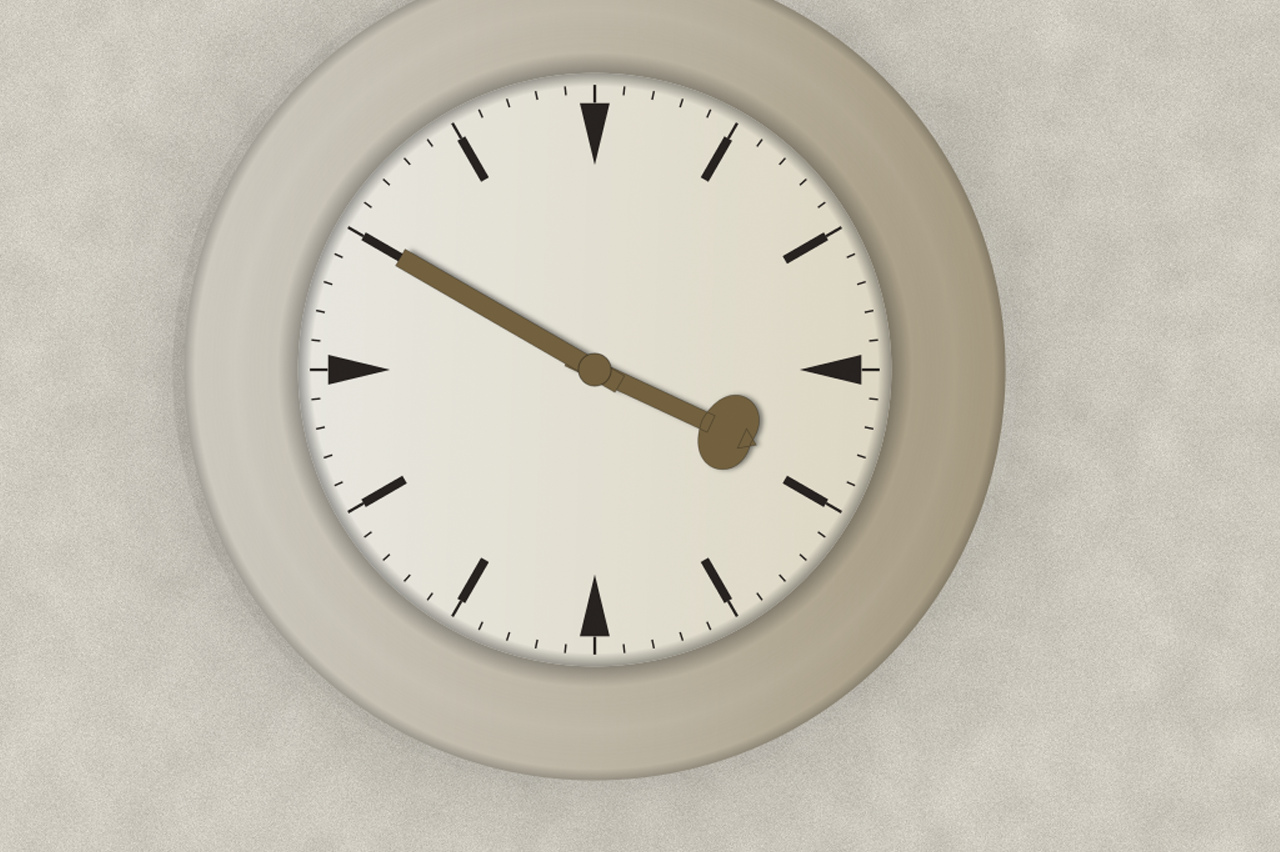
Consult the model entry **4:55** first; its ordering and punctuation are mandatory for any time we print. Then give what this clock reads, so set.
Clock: **3:50**
